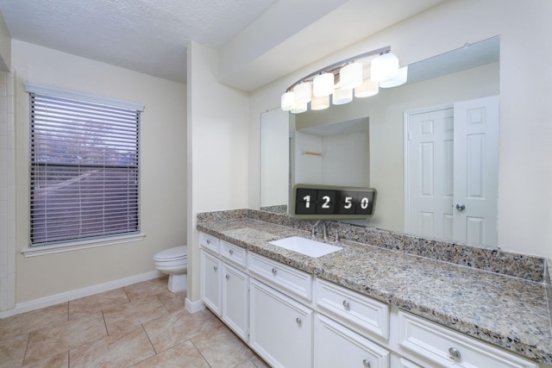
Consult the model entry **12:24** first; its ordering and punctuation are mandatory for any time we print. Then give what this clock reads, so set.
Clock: **12:50**
